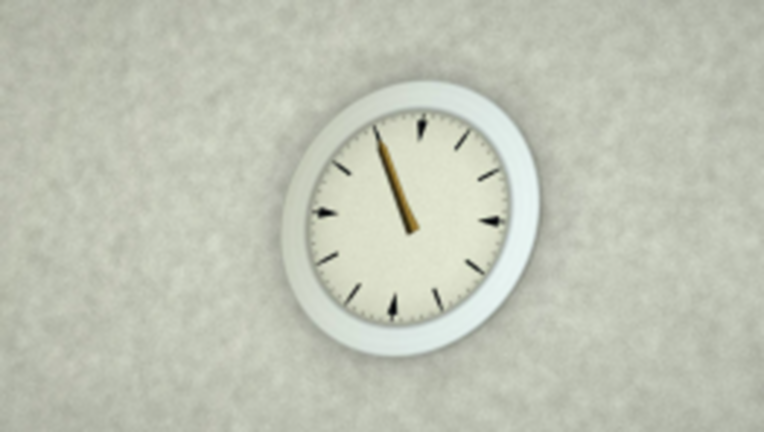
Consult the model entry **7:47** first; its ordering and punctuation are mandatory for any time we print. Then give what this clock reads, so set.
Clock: **10:55**
